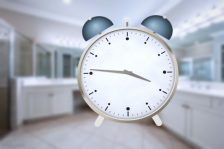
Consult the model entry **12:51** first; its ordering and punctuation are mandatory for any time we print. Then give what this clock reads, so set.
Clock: **3:46**
